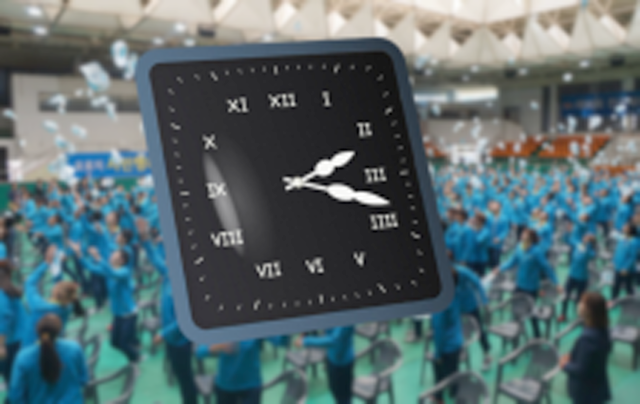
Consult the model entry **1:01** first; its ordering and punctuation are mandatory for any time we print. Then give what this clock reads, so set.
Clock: **2:18**
